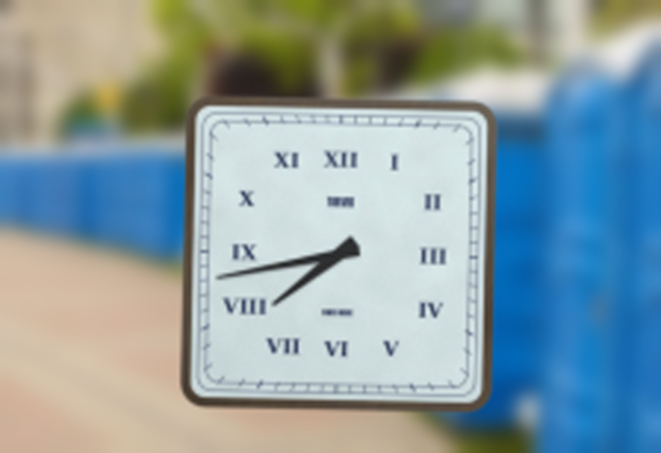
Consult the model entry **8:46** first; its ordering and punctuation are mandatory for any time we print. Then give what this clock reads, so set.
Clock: **7:43**
